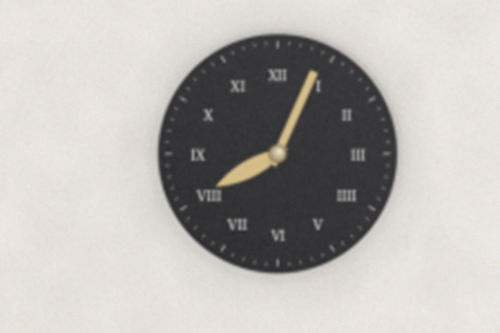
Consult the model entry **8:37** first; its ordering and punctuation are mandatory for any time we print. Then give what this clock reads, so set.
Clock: **8:04**
